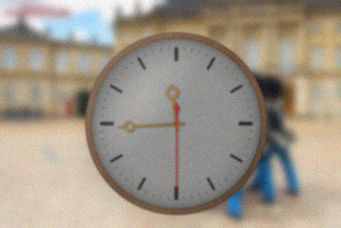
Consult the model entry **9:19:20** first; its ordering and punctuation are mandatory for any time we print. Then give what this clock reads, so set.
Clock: **11:44:30**
